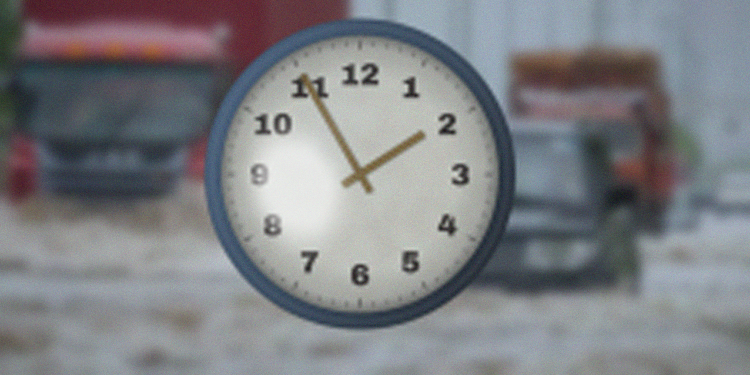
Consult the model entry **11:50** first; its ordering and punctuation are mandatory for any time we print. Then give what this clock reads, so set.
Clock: **1:55**
